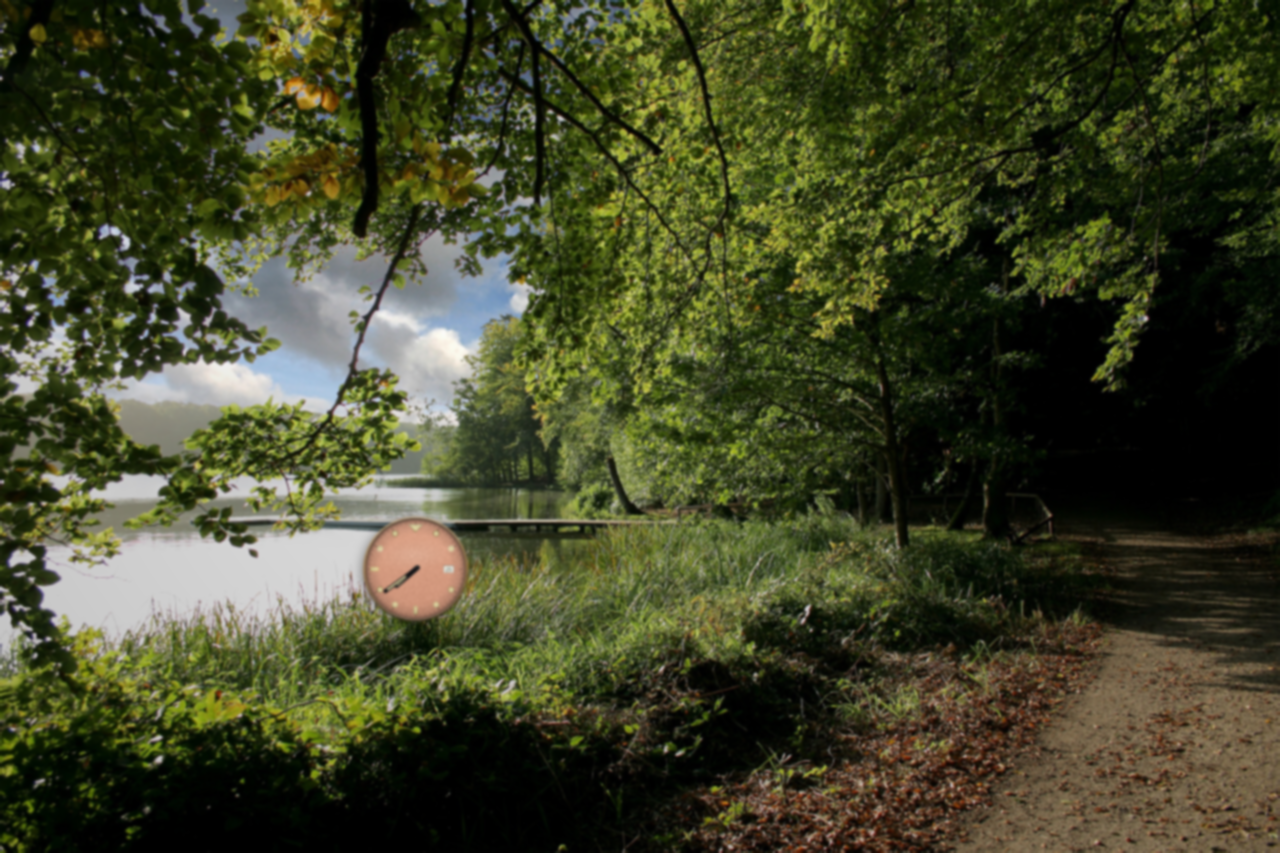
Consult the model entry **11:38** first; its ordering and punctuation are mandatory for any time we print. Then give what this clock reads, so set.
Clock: **7:39**
